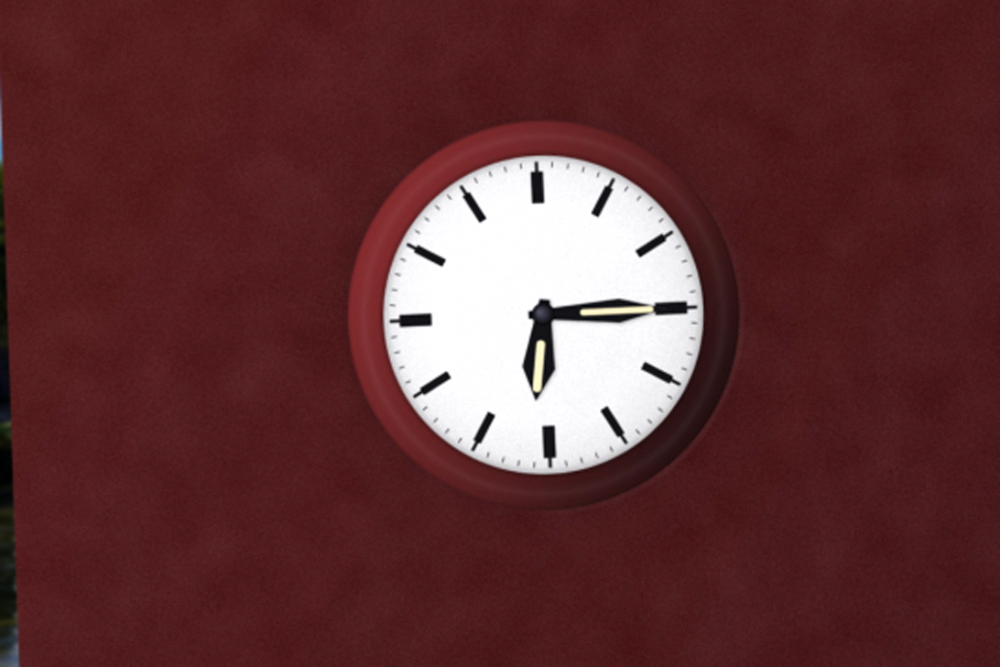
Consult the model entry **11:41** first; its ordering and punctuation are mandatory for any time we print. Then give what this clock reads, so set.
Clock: **6:15**
